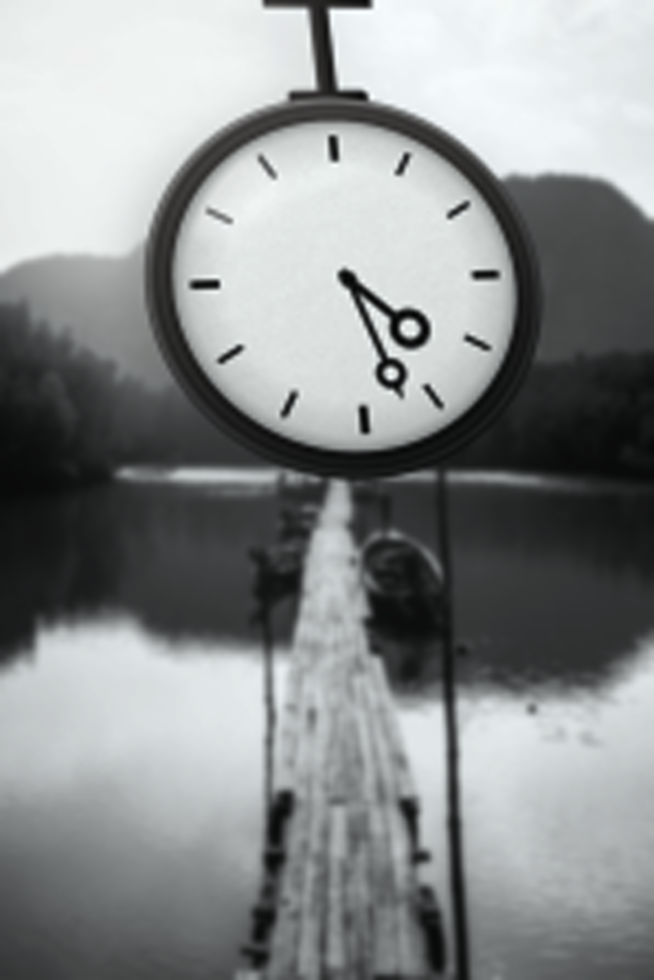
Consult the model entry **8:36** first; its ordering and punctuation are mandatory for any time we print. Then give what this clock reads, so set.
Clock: **4:27**
